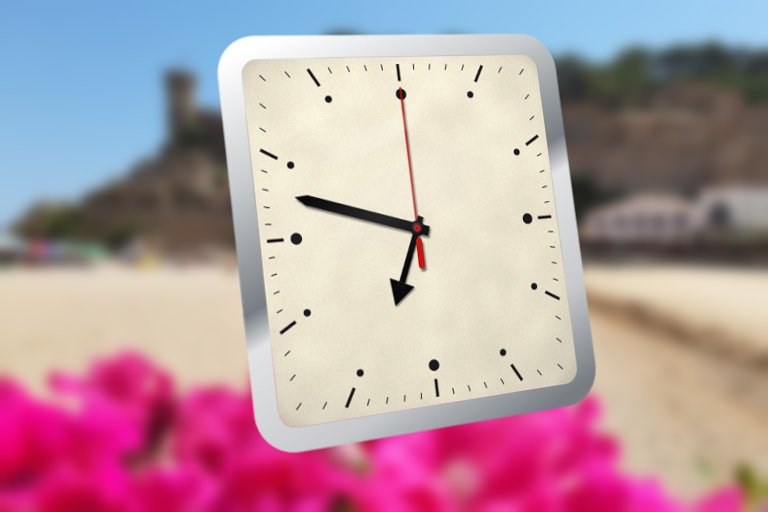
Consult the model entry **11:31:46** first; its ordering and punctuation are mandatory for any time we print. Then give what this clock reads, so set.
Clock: **6:48:00**
